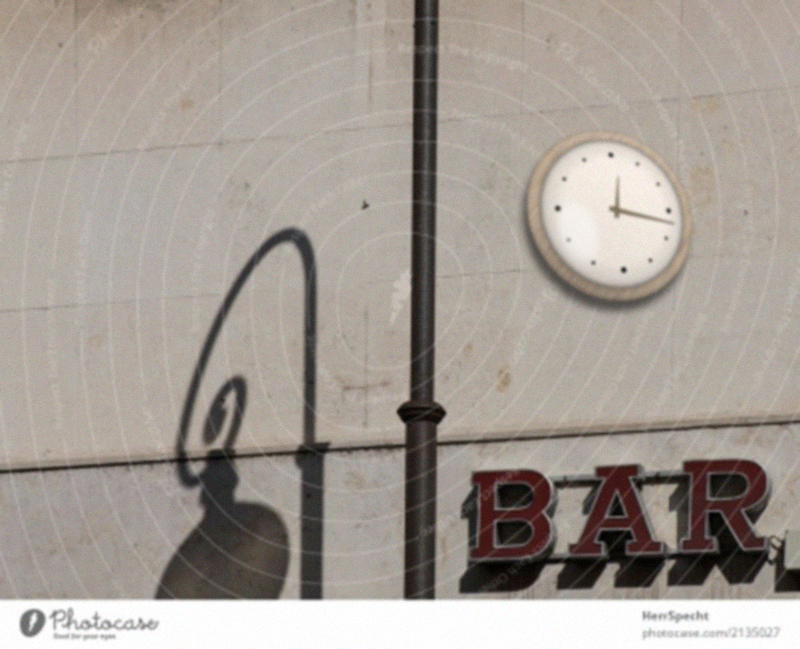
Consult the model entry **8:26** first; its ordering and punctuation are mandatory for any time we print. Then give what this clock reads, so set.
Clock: **12:17**
